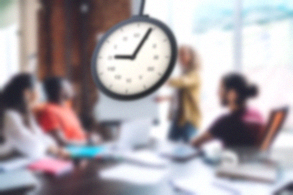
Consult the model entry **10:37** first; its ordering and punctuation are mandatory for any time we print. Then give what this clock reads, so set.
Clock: **9:04**
